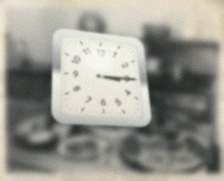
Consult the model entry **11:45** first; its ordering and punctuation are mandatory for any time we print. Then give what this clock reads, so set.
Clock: **3:15**
